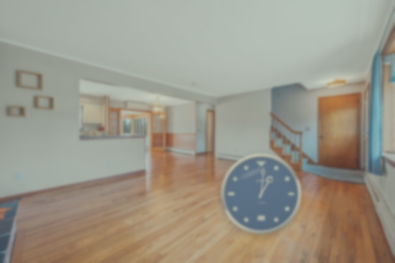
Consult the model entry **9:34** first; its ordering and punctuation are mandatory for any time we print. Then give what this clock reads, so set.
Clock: **1:01**
